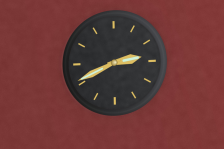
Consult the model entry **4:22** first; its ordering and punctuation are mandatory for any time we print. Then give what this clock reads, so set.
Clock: **2:41**
